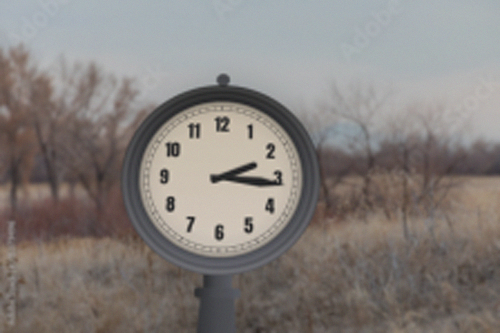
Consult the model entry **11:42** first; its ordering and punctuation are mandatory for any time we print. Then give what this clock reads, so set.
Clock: **2:16**
